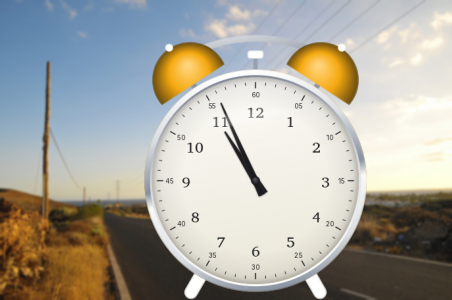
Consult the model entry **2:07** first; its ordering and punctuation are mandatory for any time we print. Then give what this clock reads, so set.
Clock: **10:56**
